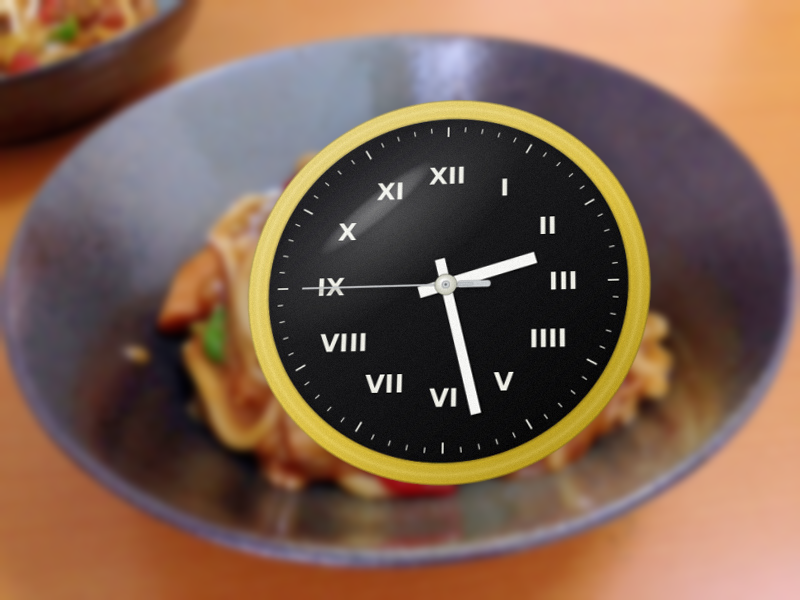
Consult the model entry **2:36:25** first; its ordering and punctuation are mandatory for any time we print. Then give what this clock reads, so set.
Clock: **2:27:45**
